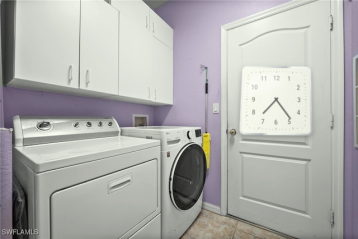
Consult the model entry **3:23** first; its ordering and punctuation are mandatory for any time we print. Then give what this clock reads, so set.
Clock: **7:24**
